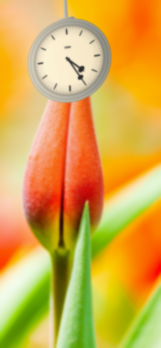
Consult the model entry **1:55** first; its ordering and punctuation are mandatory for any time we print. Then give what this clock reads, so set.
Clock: **4:25**
